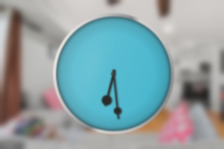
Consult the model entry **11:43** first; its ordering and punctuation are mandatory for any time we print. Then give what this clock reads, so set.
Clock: **6:29**
